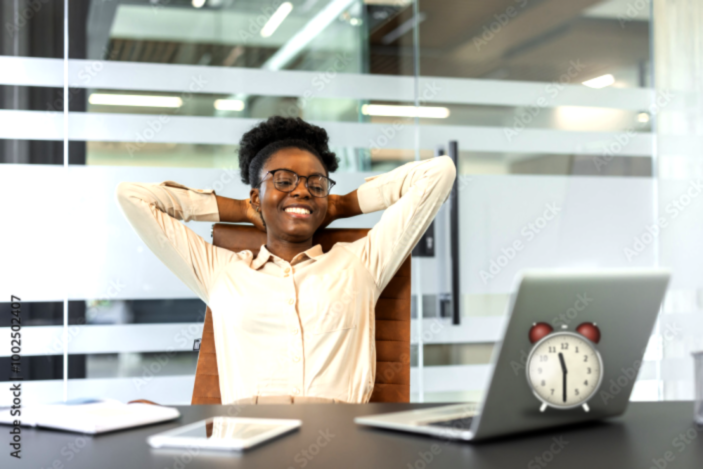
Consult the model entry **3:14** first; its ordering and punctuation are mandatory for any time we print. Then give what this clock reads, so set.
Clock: **11:30**
